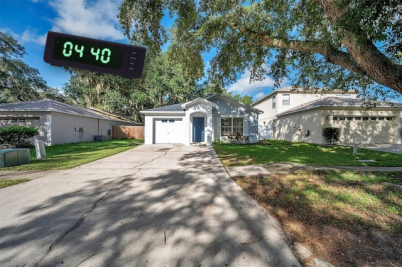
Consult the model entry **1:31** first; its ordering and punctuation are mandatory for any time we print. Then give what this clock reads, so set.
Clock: **4:40**
